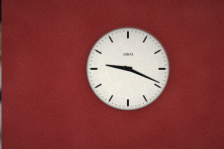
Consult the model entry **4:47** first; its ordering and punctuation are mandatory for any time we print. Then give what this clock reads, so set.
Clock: **9:19**
